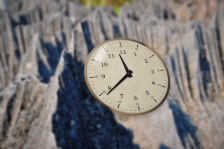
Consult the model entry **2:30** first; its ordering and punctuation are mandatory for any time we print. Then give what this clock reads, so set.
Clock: **11:39**
